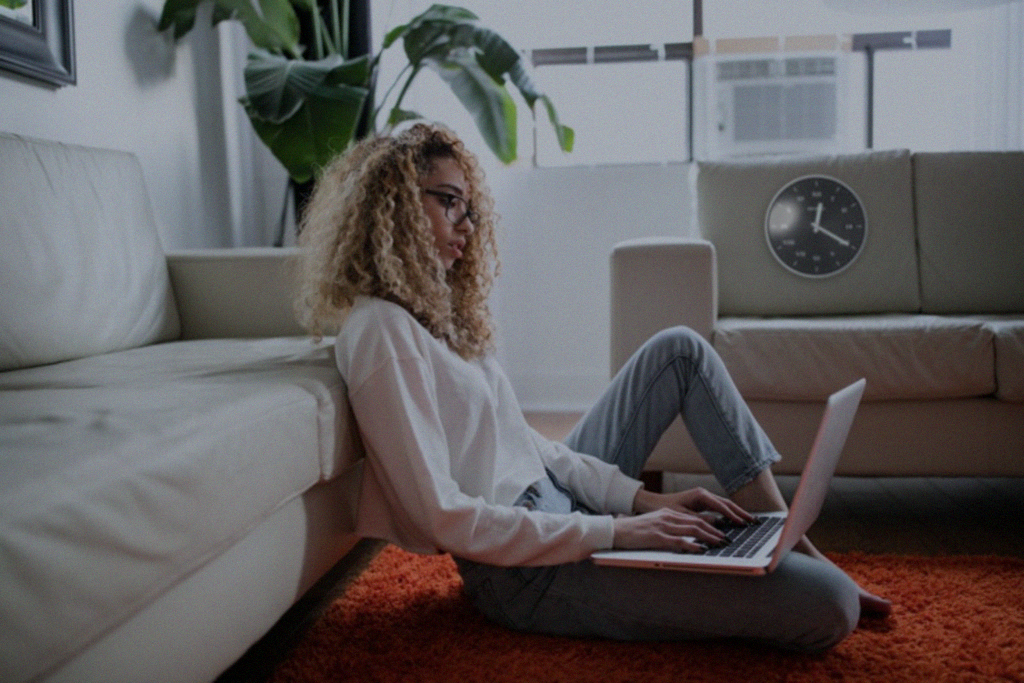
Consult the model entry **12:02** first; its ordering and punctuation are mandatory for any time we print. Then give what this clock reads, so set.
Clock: **12:20**
